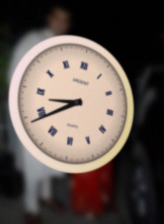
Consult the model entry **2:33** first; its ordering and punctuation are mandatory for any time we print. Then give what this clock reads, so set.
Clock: **8:39**
